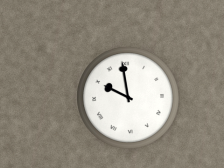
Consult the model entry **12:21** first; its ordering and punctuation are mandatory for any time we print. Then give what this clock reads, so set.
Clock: **9:59**
